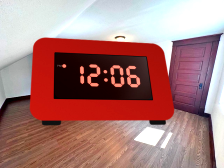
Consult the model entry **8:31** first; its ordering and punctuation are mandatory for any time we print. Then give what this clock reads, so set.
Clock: **12:06**
